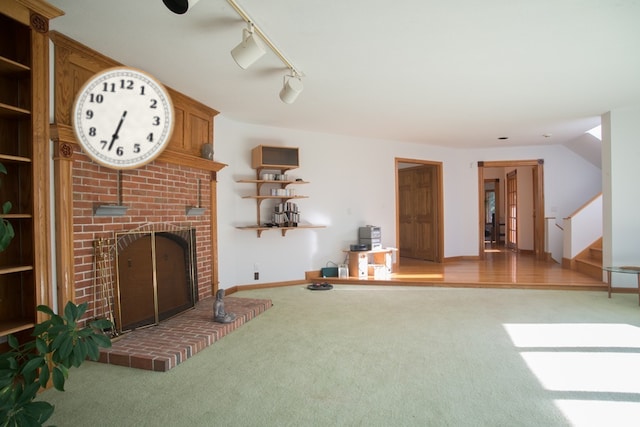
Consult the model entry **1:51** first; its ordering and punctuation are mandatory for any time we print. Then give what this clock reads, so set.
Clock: **6:33**
